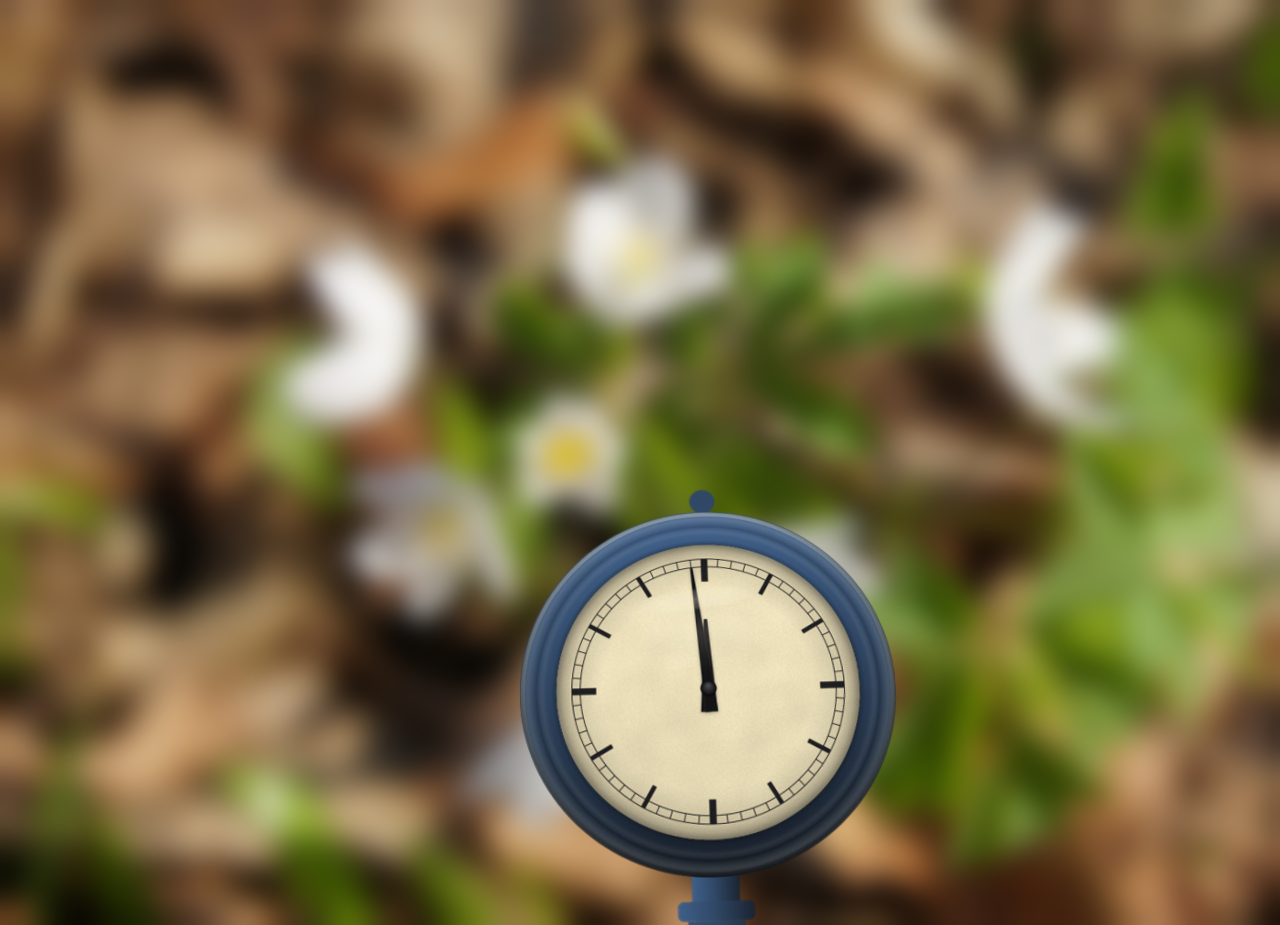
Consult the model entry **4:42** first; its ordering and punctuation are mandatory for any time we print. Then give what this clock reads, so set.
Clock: **11:59**
